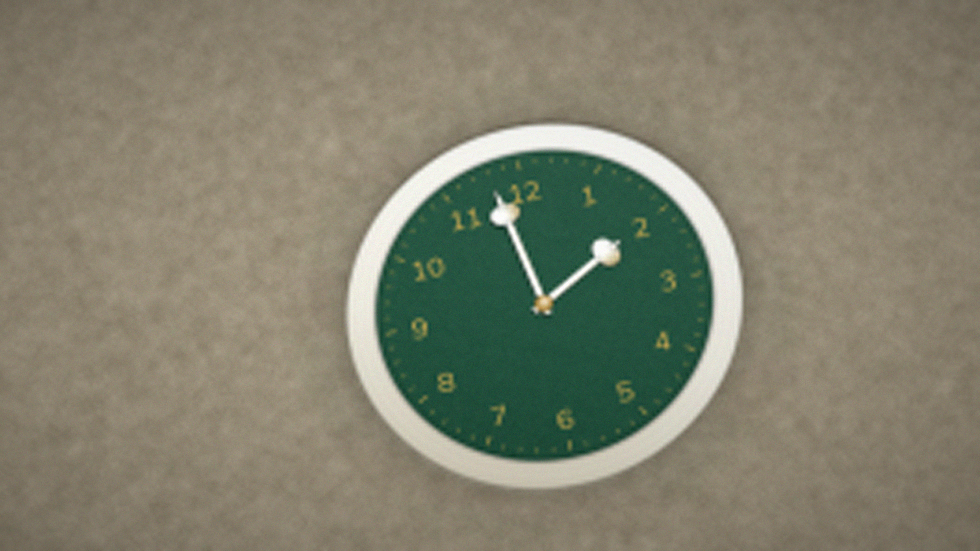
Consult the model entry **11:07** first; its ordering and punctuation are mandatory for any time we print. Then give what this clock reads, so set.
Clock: **1:58**
